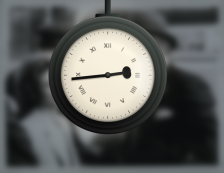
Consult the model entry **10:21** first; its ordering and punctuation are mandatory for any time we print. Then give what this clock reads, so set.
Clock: **2:44**
